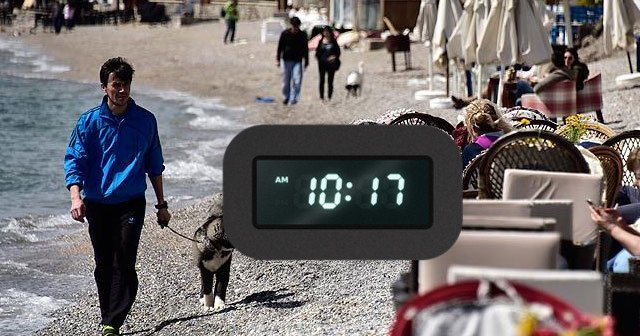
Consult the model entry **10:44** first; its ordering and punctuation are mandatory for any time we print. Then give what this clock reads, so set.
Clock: **10:17**
